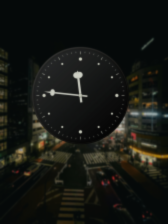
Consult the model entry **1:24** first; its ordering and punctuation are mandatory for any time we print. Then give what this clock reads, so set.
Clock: **11:46**
